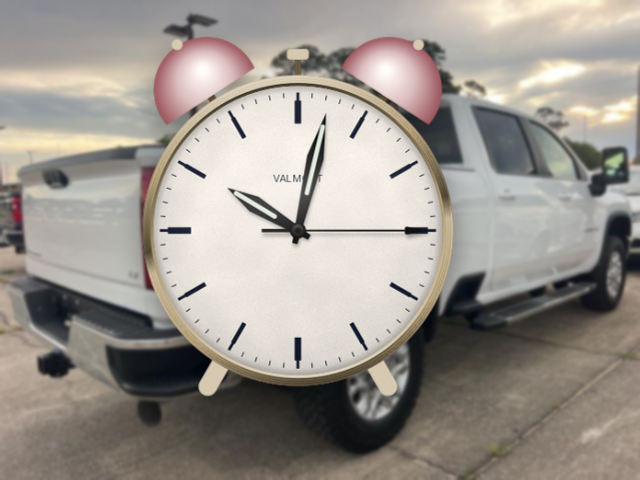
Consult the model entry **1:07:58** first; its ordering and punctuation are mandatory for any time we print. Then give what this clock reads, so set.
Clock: **10:02:15**
